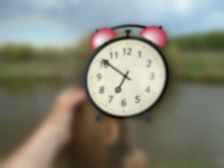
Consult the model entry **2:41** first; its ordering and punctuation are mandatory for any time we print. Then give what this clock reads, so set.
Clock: **6:51**
